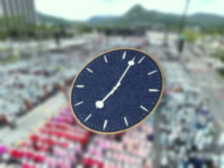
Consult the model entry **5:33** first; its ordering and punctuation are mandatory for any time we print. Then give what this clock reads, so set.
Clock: **7:03**
